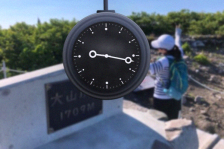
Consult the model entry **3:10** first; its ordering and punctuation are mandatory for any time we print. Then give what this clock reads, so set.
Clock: **9:17**
